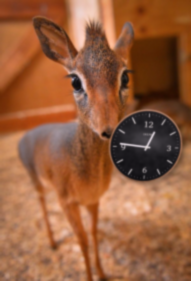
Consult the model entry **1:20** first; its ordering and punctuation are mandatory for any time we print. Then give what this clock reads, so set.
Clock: **12:46**
